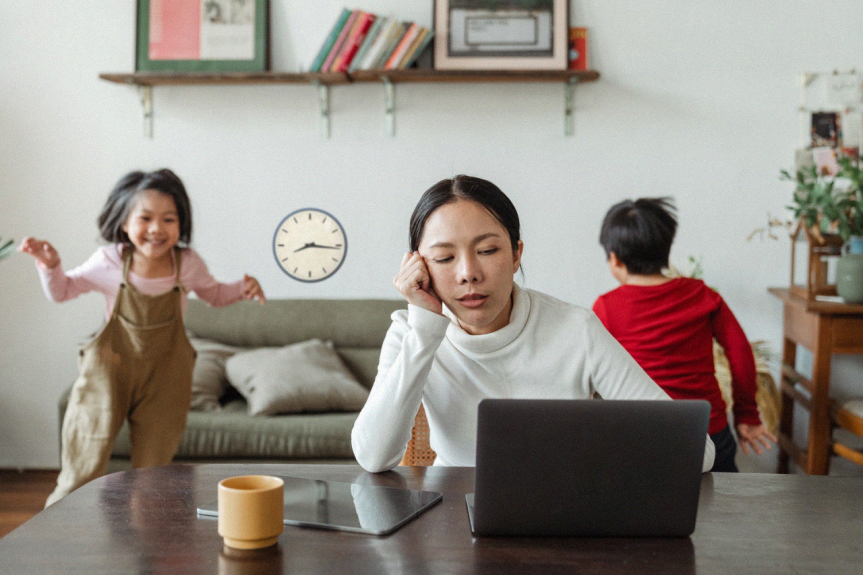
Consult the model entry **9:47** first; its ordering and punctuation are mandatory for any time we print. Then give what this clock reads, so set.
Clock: **8:16**
